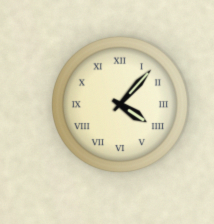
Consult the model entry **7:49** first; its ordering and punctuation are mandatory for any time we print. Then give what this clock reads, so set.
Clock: **4:07**
